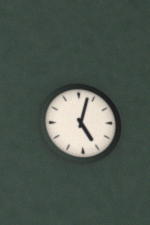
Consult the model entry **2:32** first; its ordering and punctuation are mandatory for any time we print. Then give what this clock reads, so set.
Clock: **5:03**
